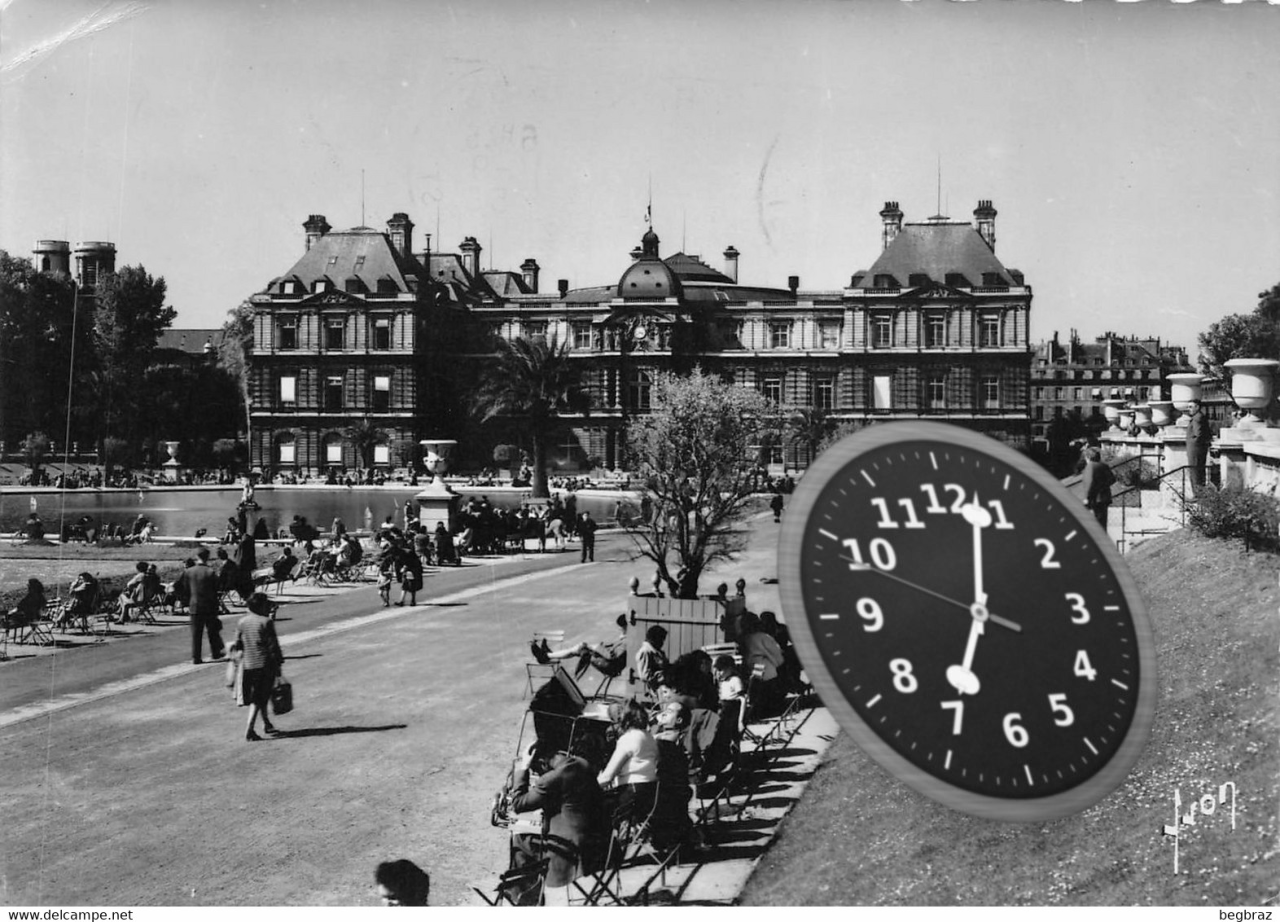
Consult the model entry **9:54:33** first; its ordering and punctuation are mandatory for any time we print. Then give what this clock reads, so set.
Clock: **7:02:49**
